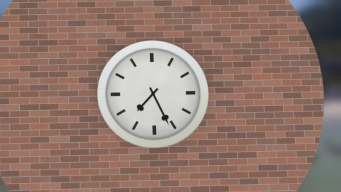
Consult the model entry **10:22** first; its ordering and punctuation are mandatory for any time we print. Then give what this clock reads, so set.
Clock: **7:26**
